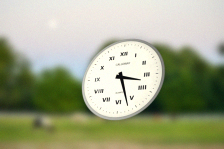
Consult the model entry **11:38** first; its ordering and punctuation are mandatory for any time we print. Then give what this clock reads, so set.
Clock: **3:27**
